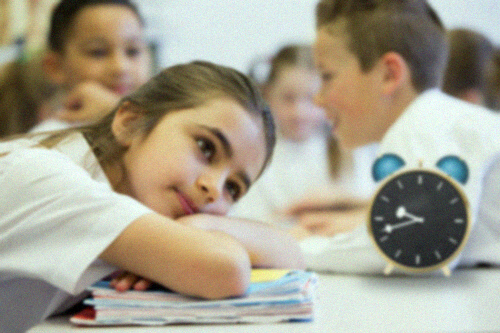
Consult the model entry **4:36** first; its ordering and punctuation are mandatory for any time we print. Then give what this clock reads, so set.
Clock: **9:42**
